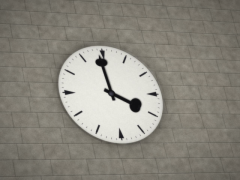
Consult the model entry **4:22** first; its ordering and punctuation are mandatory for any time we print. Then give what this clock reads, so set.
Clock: **3:59**
